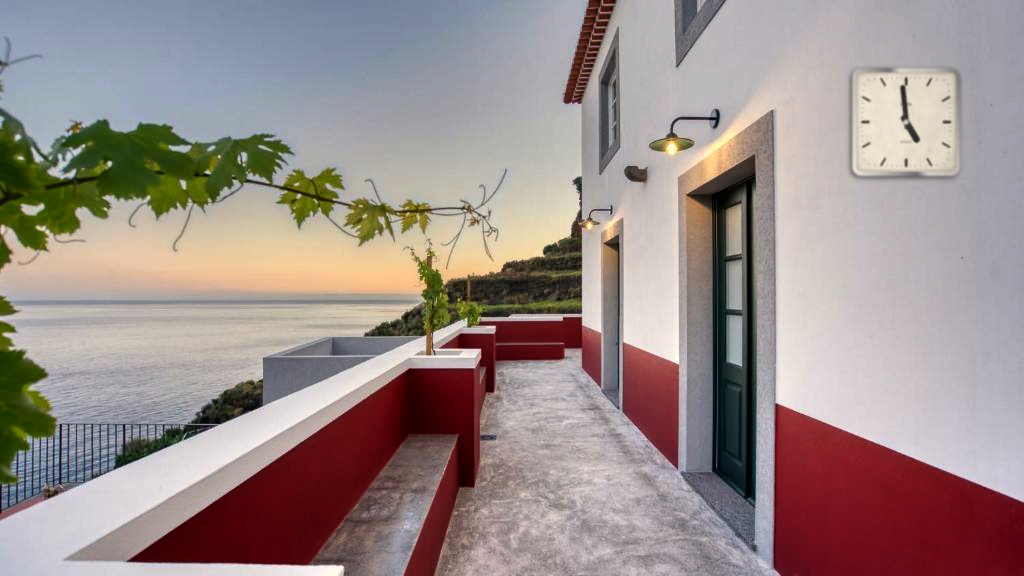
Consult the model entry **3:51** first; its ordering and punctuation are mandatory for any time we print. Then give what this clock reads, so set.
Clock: **4:59**
